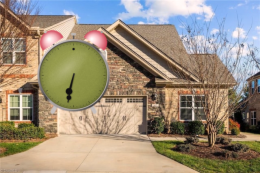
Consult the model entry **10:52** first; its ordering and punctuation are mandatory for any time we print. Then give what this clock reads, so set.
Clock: **6:32**
